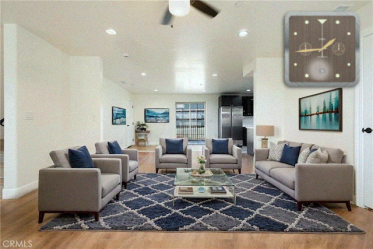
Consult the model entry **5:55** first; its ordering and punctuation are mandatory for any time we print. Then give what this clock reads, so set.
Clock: **1:44**
